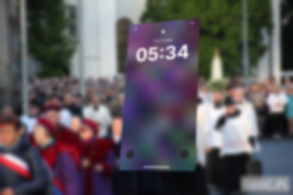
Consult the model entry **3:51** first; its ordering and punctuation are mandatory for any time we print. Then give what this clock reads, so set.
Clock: **5:34**
